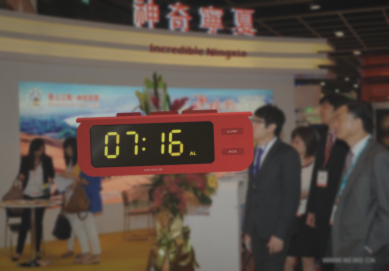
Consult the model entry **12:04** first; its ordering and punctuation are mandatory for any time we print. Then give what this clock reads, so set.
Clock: **7:16**
